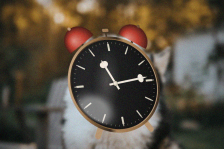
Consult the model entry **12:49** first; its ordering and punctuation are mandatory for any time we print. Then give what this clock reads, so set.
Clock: **11:14**
